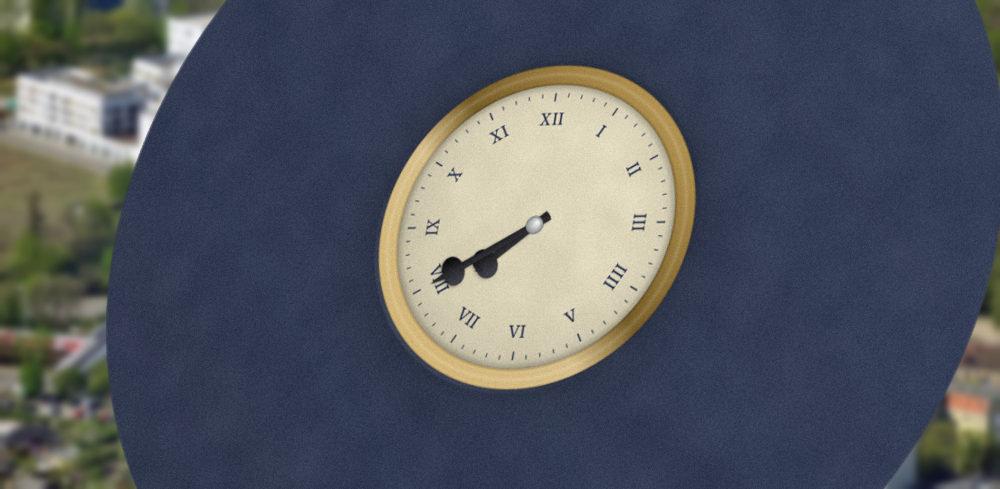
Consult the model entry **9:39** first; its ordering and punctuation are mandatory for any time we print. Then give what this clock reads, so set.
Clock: **7:40**
